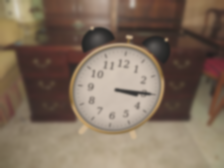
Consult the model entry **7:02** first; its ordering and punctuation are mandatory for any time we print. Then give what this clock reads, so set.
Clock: **3:15**
